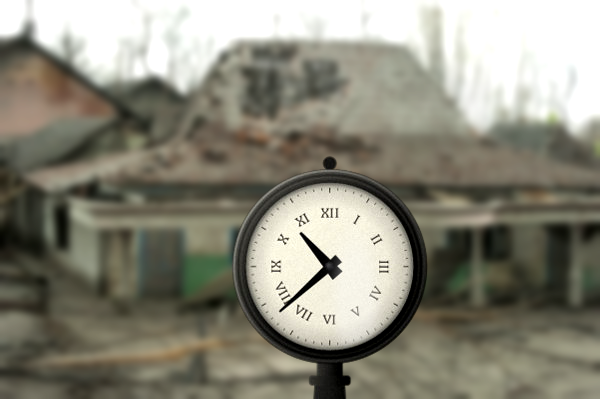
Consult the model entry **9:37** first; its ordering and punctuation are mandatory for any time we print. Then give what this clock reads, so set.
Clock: **10:38**
